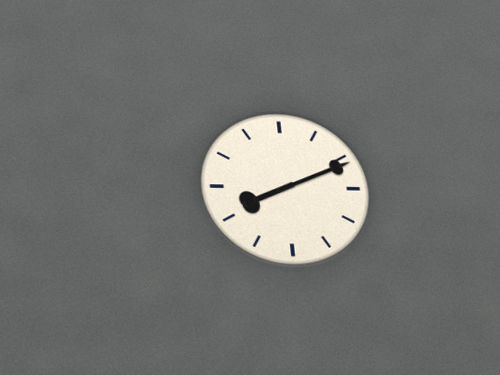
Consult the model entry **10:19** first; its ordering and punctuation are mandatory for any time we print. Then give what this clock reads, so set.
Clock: **8:11**
